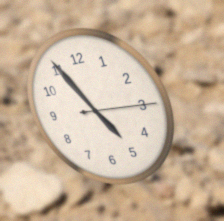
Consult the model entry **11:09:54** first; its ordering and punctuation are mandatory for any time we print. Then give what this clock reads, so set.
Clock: **4:55:15**
